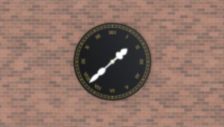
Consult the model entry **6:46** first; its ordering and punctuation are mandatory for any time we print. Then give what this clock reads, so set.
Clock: **1:38**
